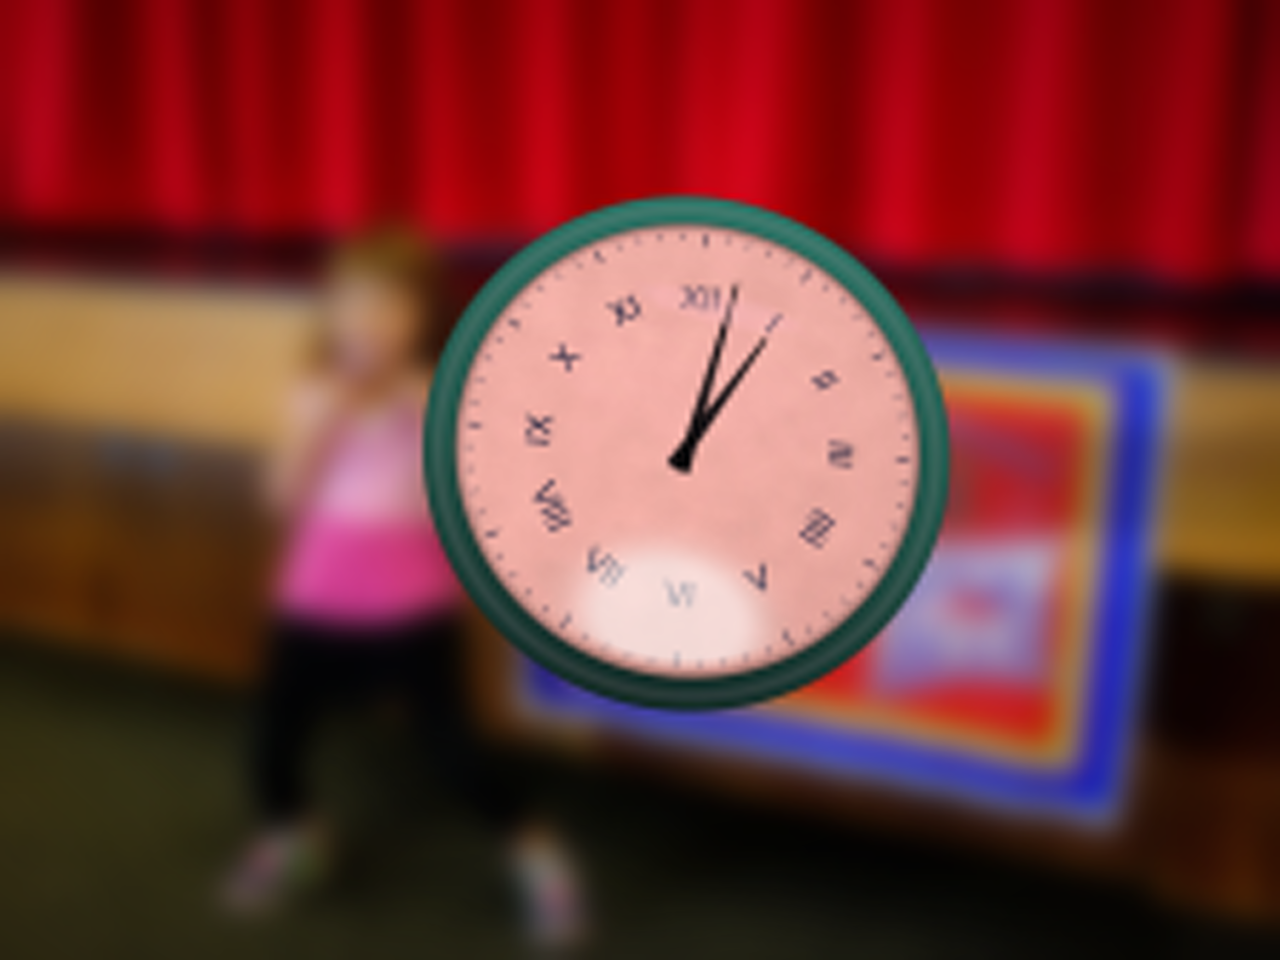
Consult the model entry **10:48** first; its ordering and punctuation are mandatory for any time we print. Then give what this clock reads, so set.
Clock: **1:02**
